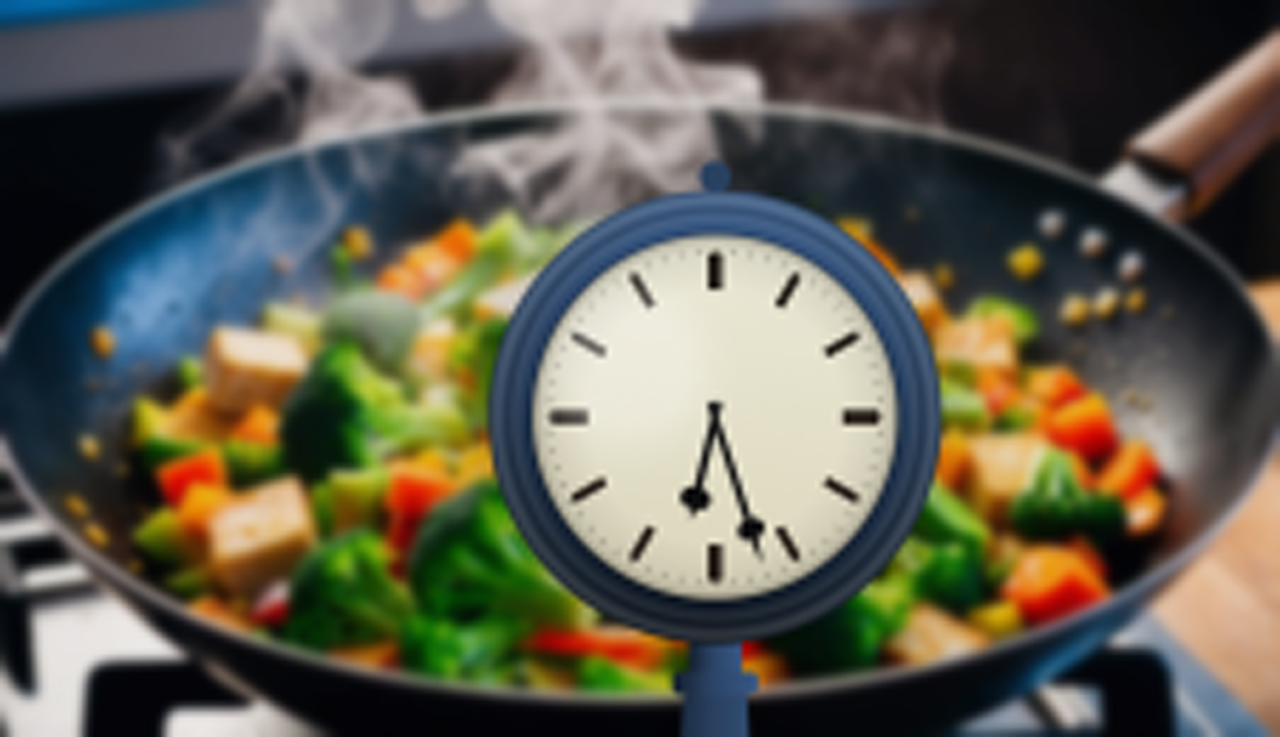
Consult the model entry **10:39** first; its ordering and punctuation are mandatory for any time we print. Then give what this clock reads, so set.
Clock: **6:27**
